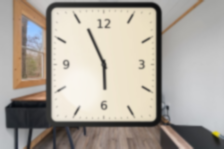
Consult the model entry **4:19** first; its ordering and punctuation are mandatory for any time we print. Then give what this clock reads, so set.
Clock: **5:56**
